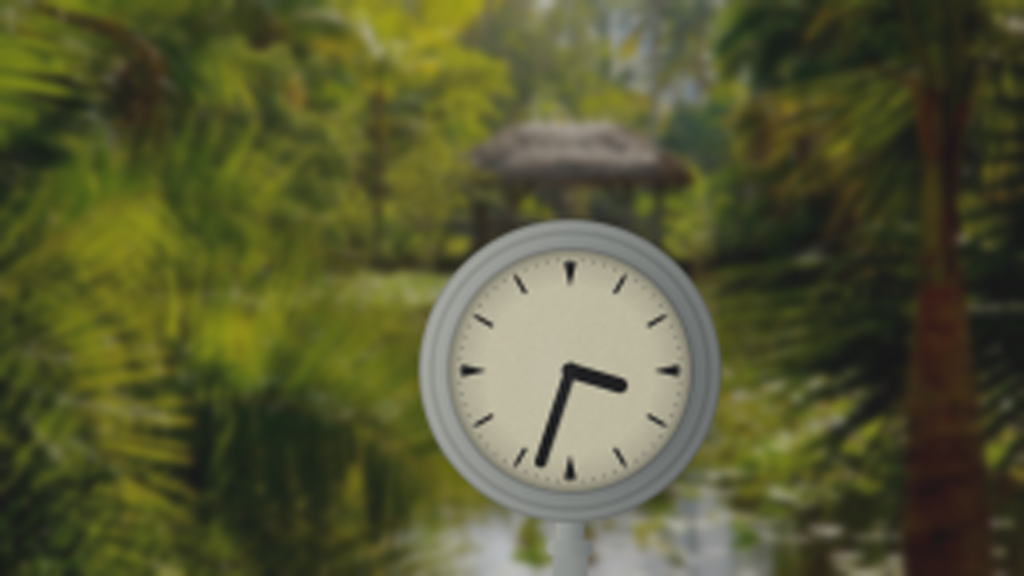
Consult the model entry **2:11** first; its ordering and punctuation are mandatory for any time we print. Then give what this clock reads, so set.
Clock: **3:33**
